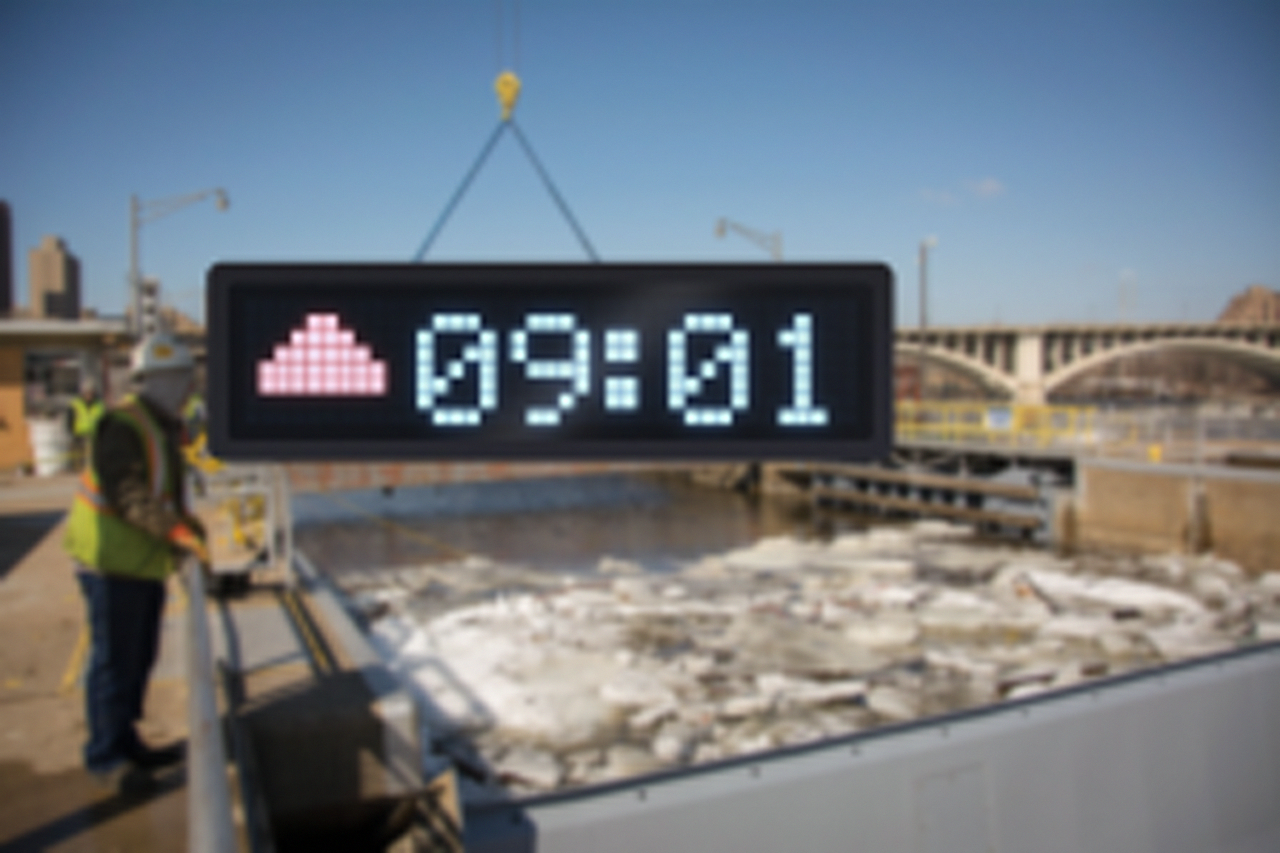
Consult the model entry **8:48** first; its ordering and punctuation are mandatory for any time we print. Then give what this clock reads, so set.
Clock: **9:01**
